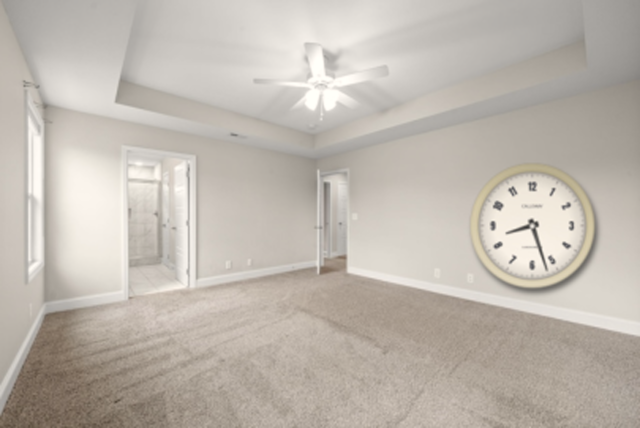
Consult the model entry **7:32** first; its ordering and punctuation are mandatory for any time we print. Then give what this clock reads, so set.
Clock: **8:27**
